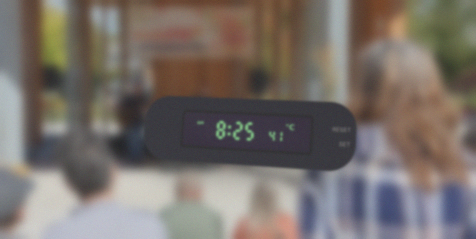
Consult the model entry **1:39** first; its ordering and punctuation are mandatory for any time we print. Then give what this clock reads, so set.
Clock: **8:25**
